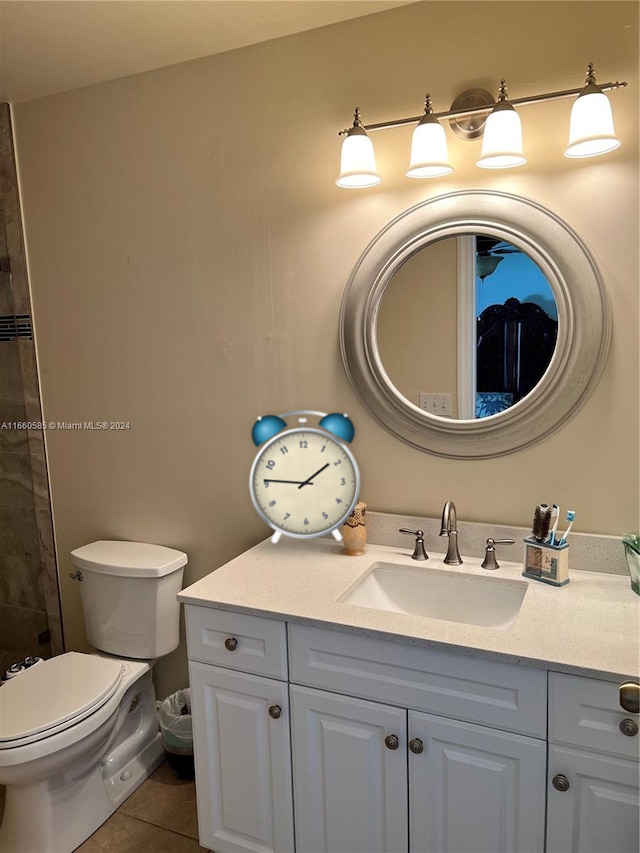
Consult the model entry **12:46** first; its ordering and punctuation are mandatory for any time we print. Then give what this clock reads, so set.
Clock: **1:46**
